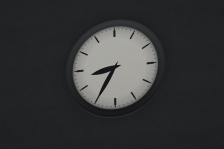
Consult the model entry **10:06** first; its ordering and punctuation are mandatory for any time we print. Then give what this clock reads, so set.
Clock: **8:35**
